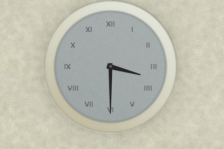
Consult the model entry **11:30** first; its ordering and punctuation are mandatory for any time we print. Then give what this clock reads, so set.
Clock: **3:30**
